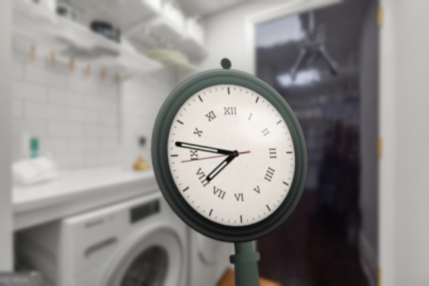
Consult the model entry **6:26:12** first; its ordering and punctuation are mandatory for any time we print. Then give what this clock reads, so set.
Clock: **7:46:44**
